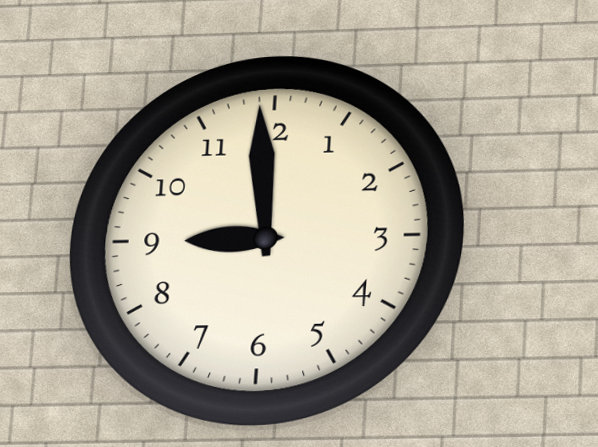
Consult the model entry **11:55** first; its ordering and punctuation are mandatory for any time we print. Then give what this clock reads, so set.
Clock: **8:59**
